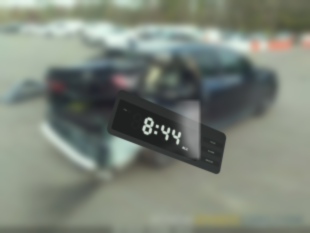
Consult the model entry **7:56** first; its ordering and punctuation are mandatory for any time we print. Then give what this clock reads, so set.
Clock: **8:44**
